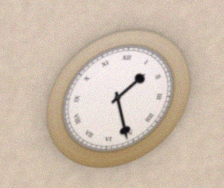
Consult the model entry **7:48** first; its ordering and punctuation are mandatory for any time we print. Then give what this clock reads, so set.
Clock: **1:26**
